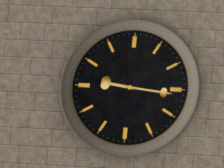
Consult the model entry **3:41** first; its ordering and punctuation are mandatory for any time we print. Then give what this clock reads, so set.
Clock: **9:16**
